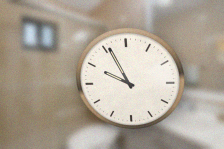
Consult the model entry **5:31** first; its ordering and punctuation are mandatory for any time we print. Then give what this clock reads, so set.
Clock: **9:56**
